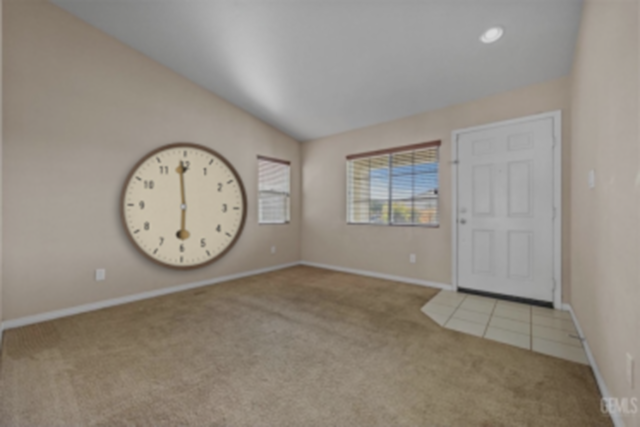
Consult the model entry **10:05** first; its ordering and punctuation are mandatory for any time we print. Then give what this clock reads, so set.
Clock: **5:59**
